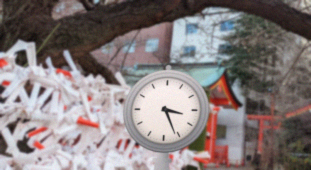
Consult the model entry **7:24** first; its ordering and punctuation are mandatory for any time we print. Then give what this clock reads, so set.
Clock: **3:26**
